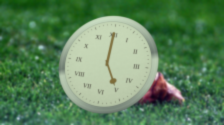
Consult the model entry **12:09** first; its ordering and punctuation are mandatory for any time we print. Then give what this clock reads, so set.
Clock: **5:00**
